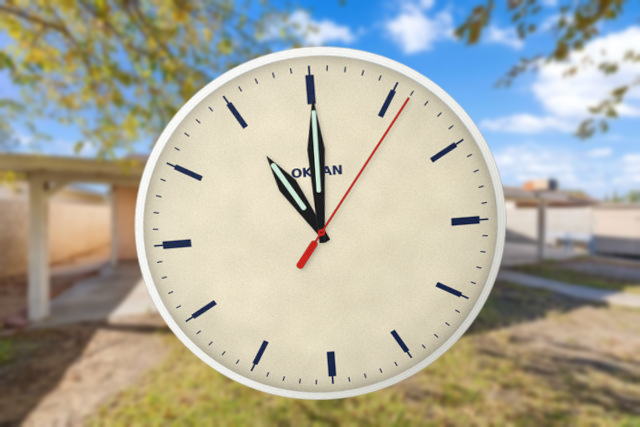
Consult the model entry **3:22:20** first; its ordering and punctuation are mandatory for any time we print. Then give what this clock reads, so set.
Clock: **11:00:06**
